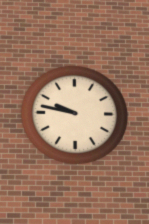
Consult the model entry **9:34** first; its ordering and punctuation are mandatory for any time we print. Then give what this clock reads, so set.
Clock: **9:47**
